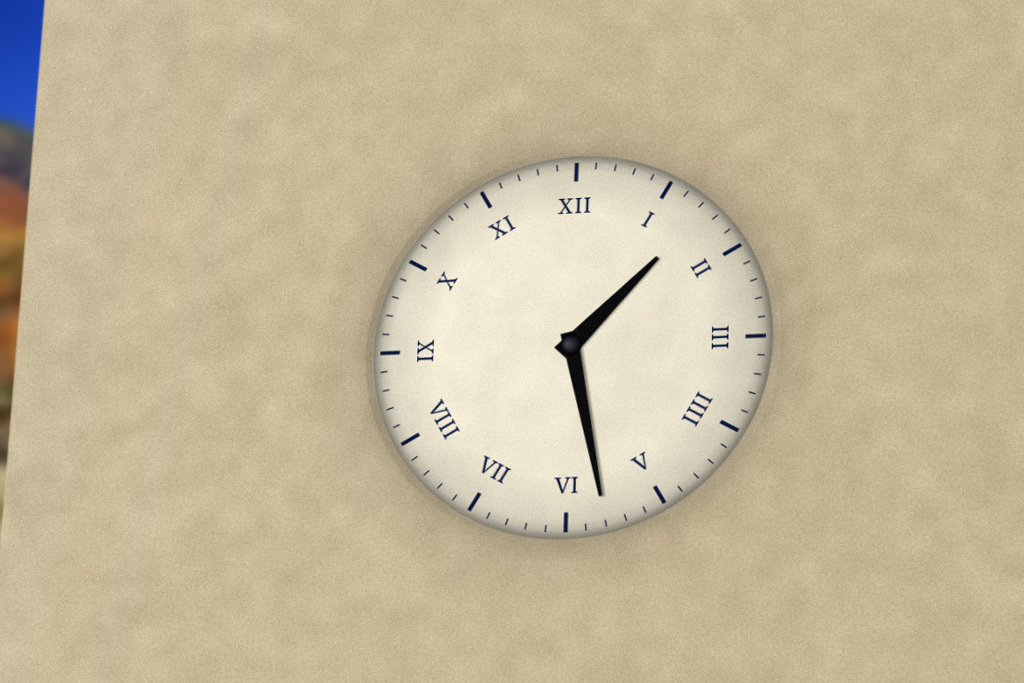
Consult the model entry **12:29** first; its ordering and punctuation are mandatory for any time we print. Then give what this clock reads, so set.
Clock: **1:28**
